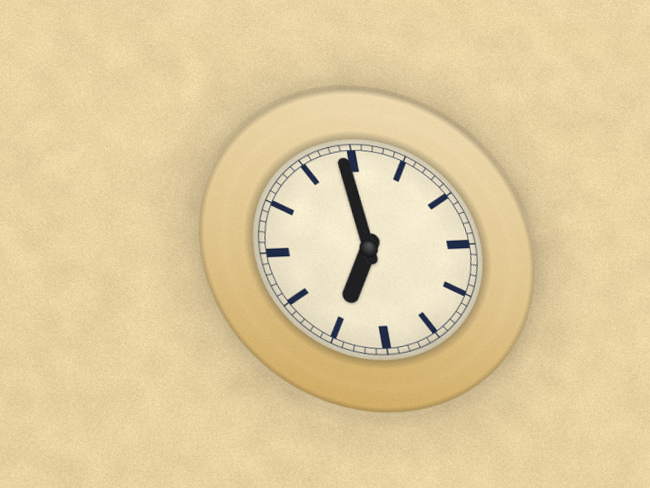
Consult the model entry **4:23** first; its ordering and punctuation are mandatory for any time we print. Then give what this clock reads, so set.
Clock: **6:59**
